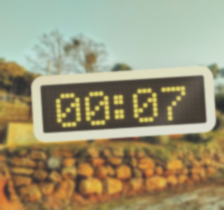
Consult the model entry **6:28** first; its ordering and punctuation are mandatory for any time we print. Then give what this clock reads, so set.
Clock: **0:07**
